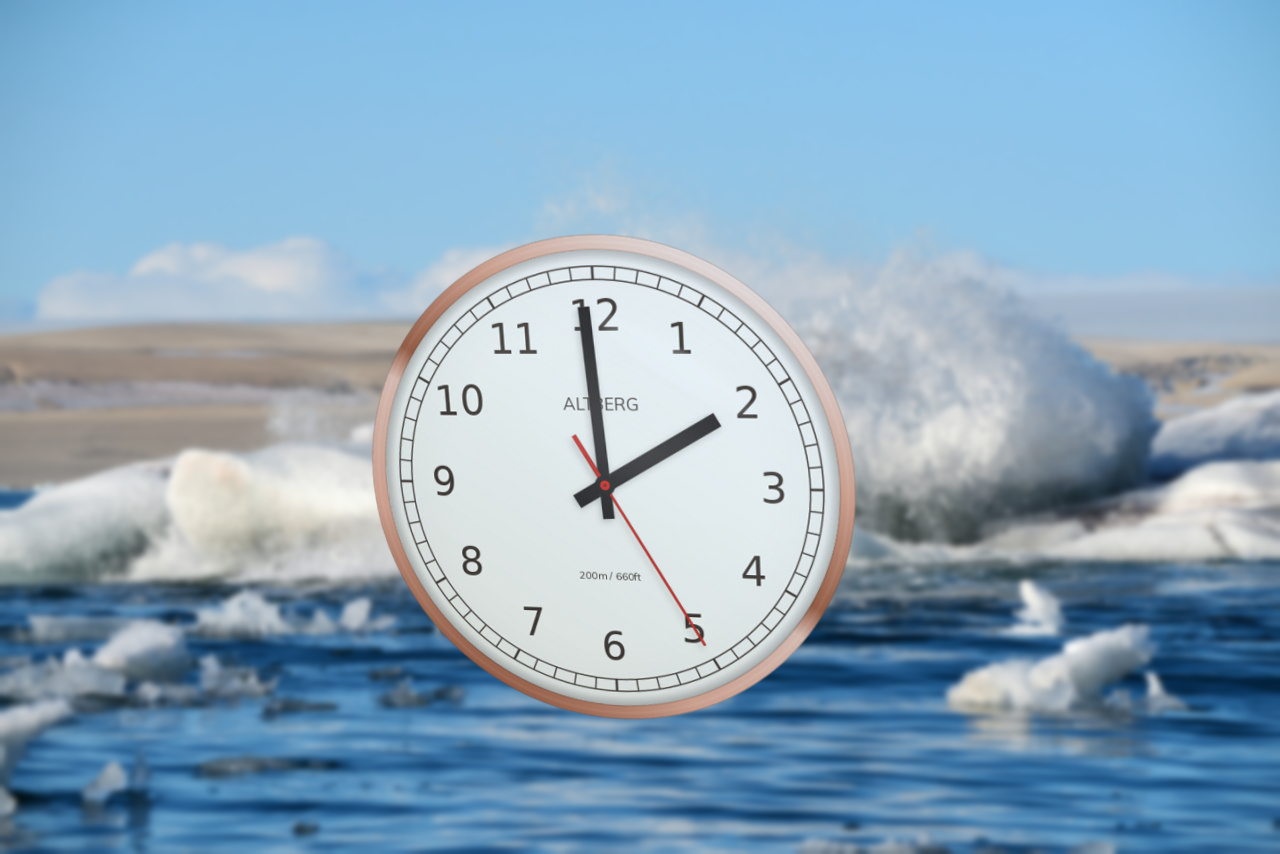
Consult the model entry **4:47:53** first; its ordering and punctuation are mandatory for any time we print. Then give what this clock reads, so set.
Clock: **1:59:25**
